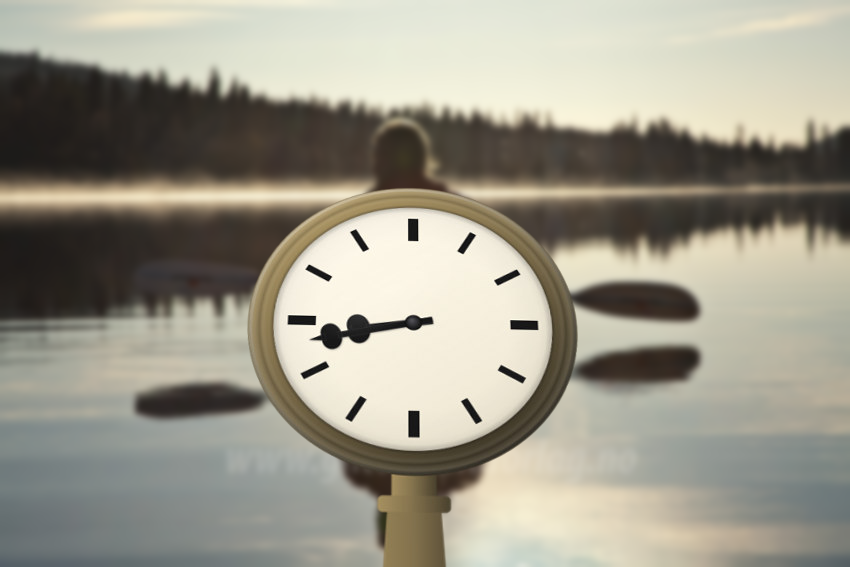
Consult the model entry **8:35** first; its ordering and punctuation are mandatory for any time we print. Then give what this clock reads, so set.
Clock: **8:43**
